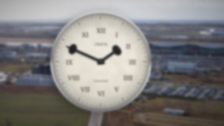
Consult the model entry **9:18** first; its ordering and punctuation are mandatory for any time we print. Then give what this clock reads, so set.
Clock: **1:49**
